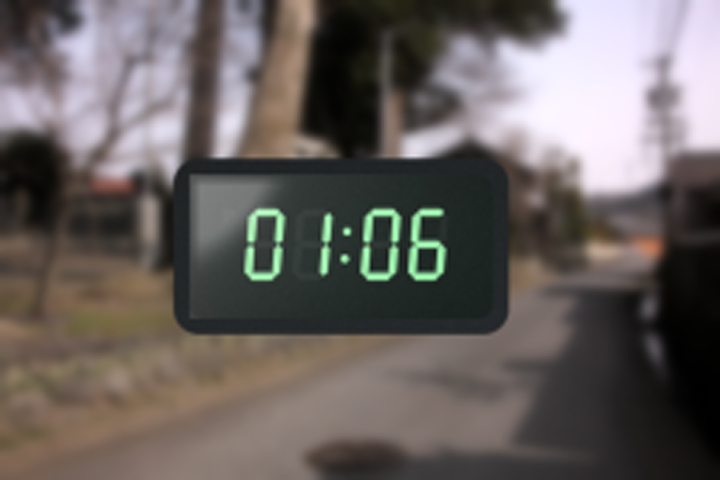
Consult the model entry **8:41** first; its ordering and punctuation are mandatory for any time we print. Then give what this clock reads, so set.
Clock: **1:06**
